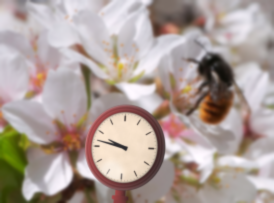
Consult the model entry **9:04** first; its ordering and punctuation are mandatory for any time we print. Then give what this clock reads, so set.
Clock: **9:47**
